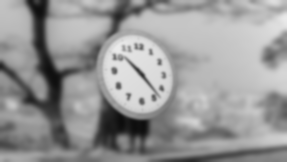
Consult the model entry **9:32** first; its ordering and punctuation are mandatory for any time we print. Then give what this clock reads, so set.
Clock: **10:23**
